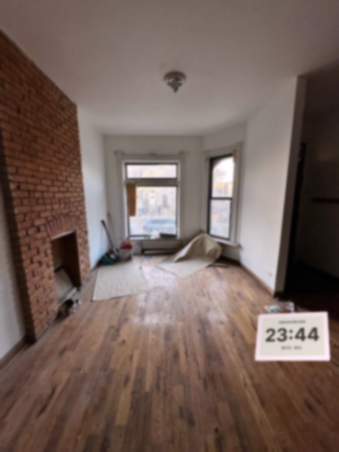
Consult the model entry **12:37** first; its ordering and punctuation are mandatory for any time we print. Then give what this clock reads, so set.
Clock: **23:44**
